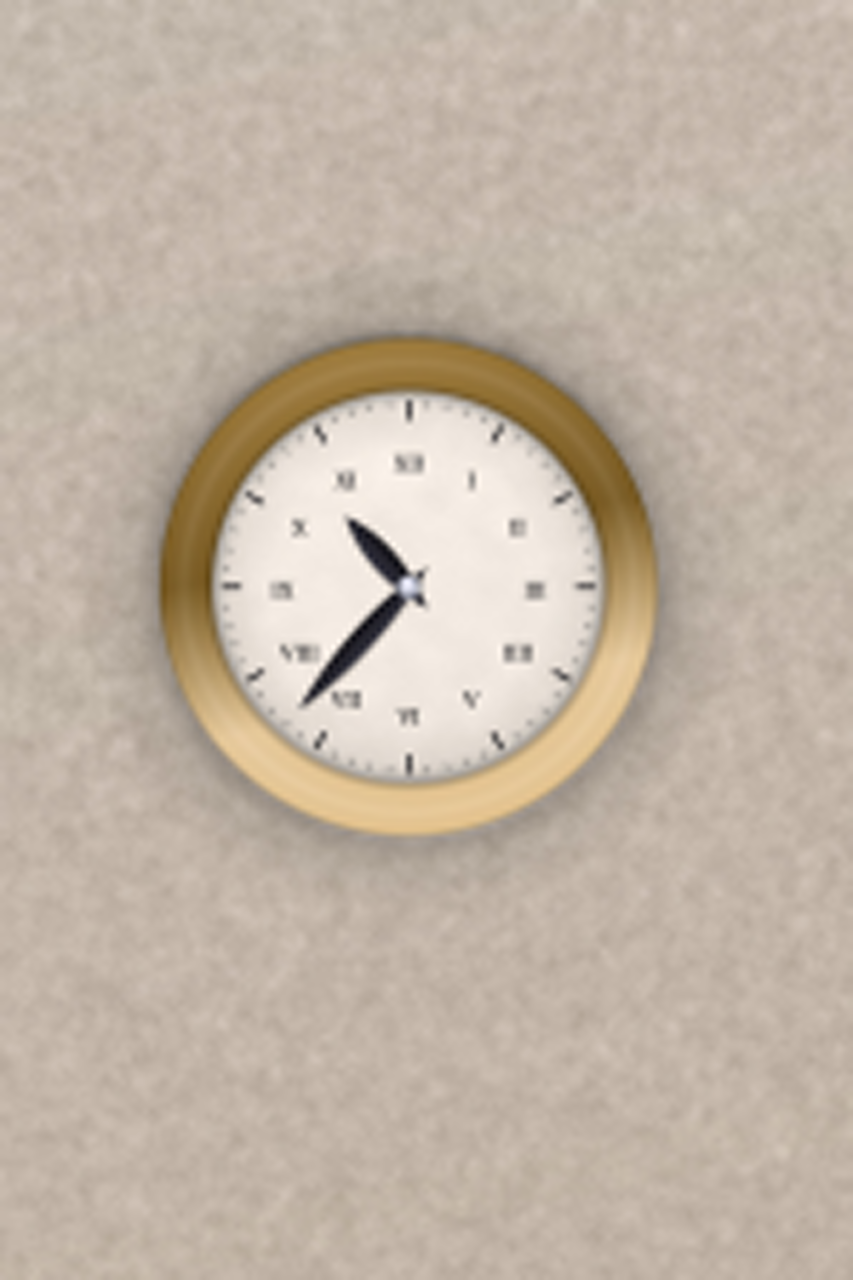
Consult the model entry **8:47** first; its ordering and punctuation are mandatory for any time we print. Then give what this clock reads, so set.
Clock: **10:37**
